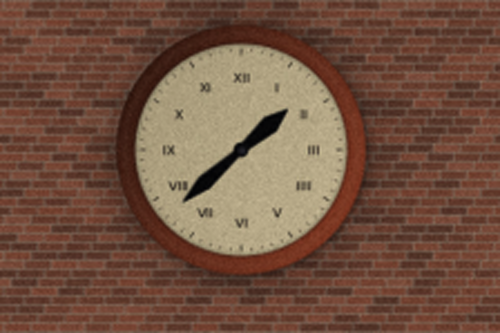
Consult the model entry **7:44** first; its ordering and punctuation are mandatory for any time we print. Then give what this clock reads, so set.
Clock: **1:38**
